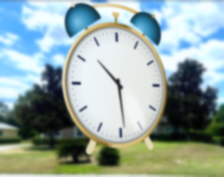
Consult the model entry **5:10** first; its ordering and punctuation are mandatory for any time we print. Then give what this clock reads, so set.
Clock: **10:29**
